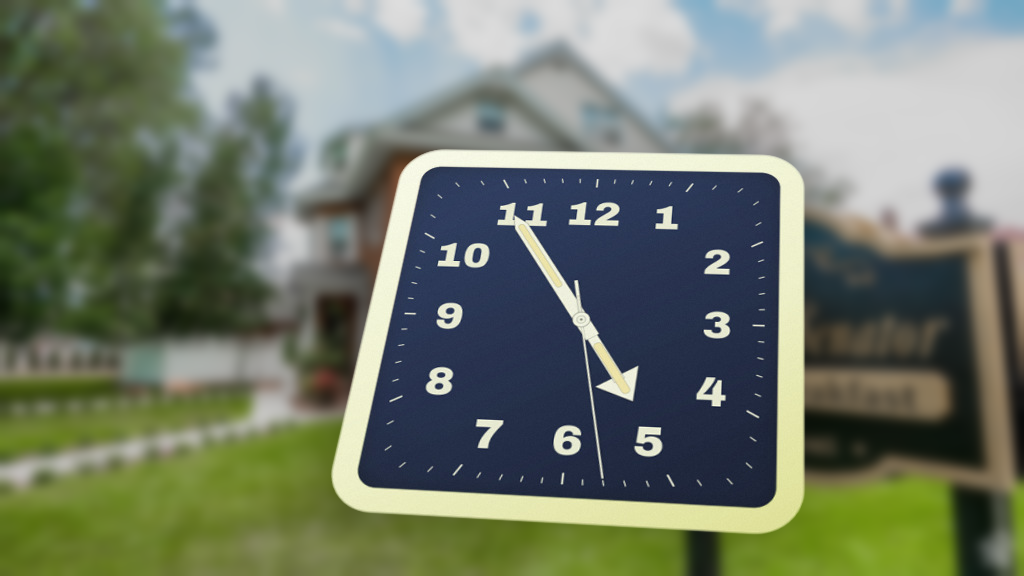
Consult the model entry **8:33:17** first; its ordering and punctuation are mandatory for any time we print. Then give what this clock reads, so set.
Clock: **4:54:28**
